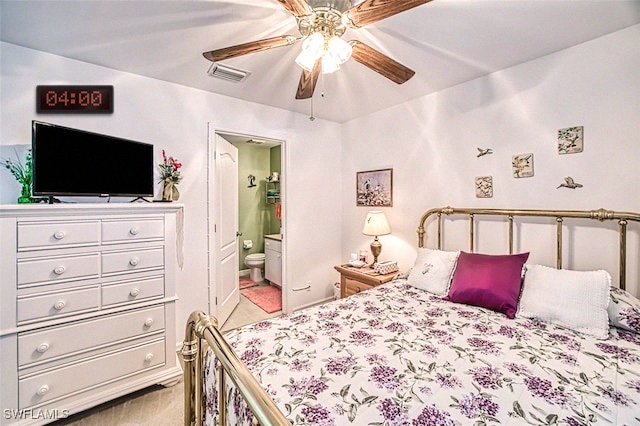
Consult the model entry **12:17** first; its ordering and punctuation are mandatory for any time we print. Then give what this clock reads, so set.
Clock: **4:00**
